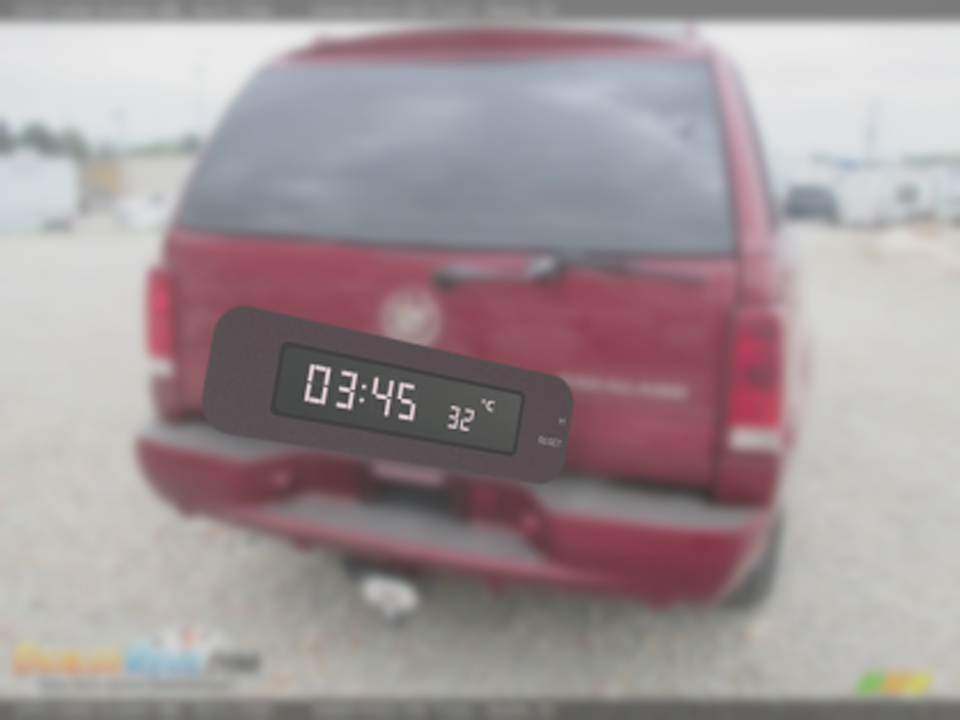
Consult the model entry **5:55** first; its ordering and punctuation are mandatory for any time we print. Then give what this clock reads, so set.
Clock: **3:45**
